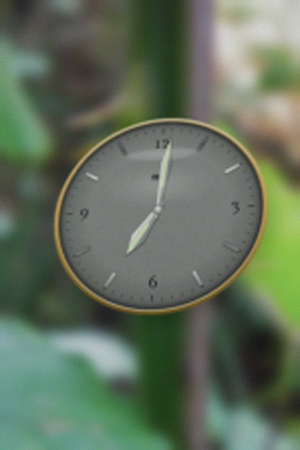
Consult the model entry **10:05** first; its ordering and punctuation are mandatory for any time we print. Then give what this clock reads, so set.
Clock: **7:01**
